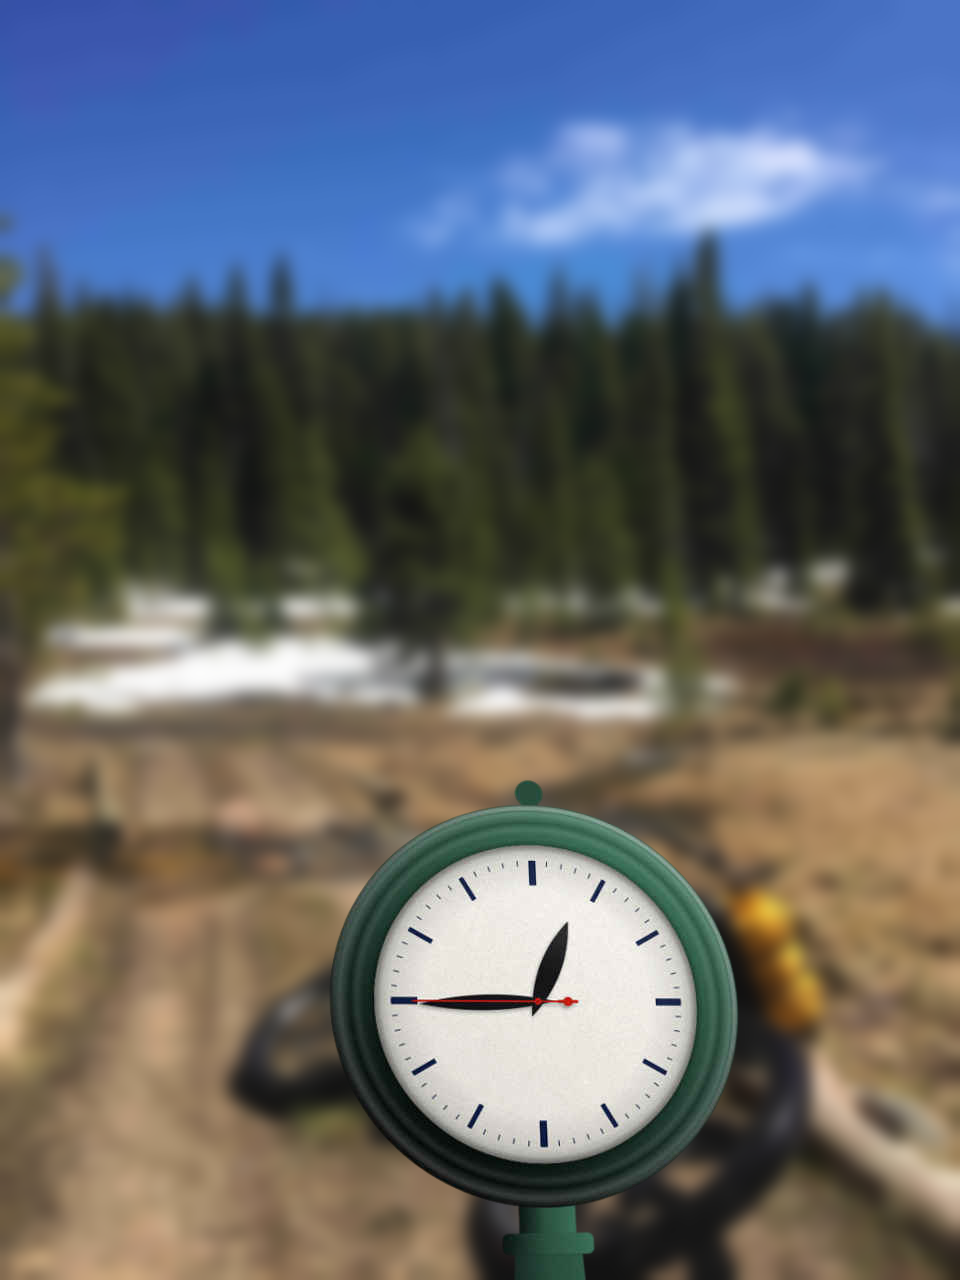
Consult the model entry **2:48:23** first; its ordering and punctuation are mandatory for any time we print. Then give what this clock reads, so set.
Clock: **12:44:45**
